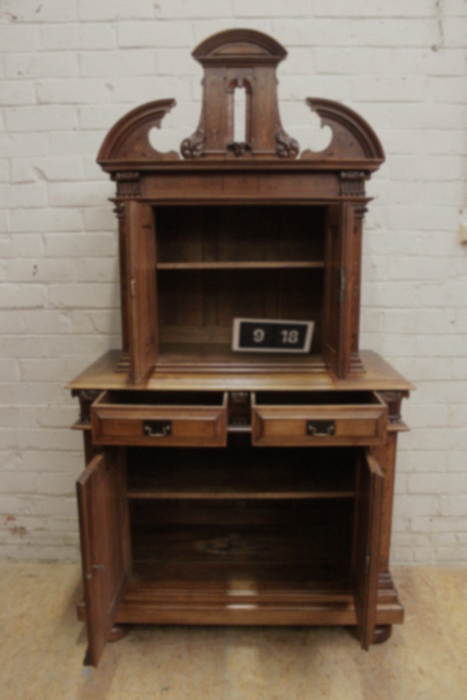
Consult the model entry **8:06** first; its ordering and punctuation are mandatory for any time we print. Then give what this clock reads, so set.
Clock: **9:18**
